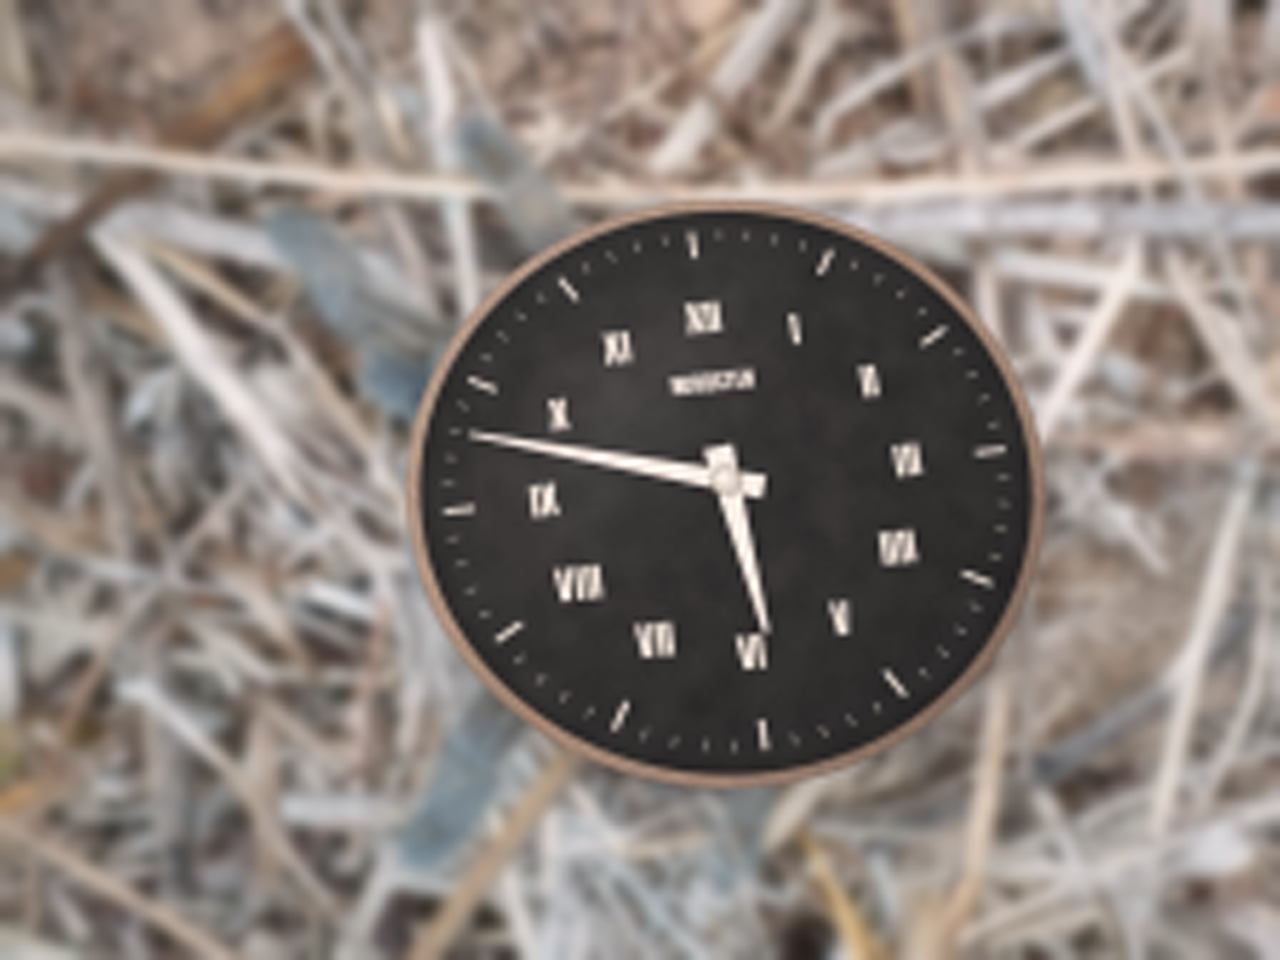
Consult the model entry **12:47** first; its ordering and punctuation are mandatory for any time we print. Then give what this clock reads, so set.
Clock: **5:48**
